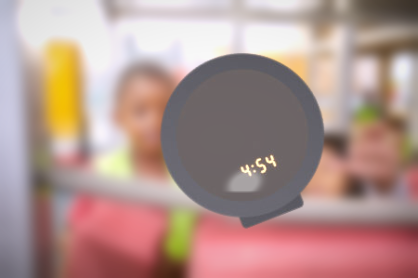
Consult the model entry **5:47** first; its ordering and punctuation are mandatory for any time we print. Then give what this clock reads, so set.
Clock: **4:54**
